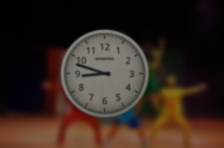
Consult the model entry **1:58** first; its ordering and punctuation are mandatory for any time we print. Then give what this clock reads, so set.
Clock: **8:48**
